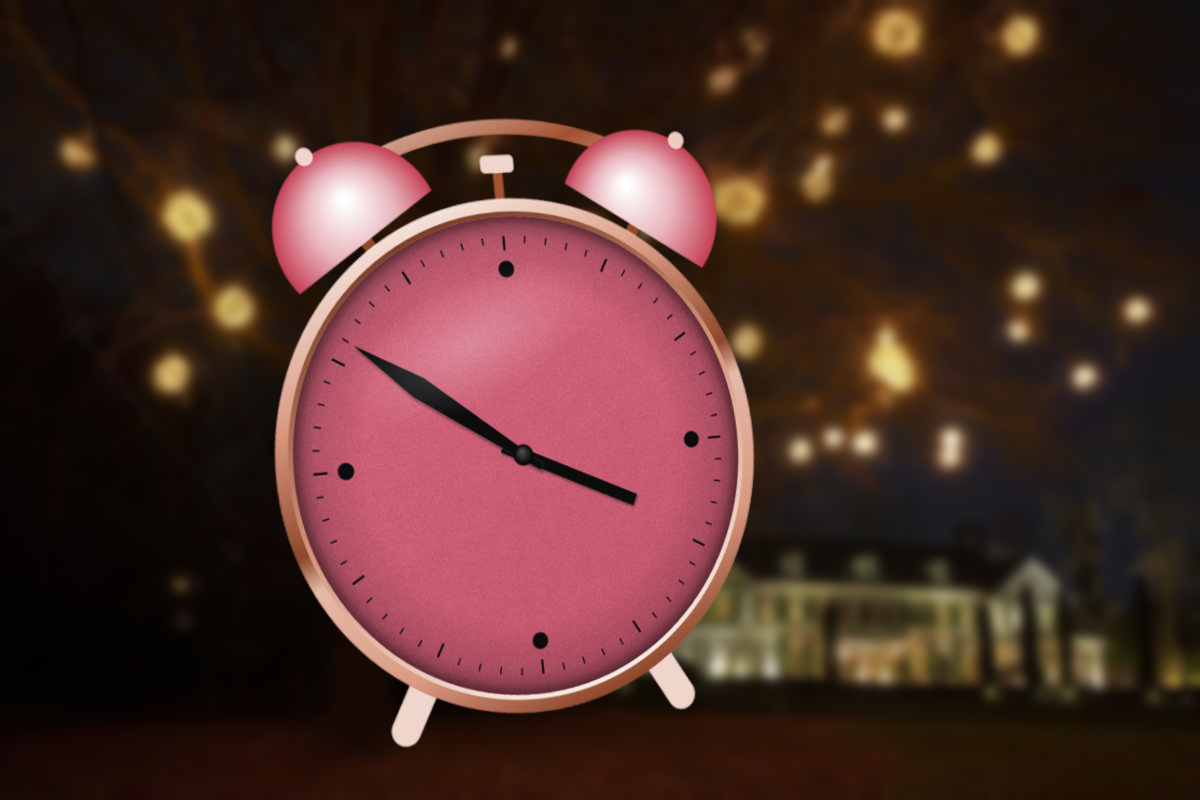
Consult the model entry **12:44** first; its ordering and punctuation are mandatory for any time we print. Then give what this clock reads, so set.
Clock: **3:51**
